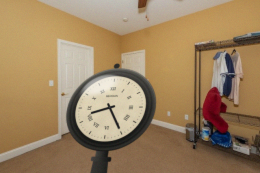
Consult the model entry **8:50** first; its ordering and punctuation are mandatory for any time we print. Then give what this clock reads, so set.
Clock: **8:25**
